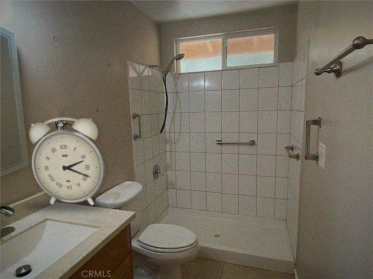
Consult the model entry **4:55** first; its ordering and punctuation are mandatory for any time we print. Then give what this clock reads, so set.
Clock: **2:19**
